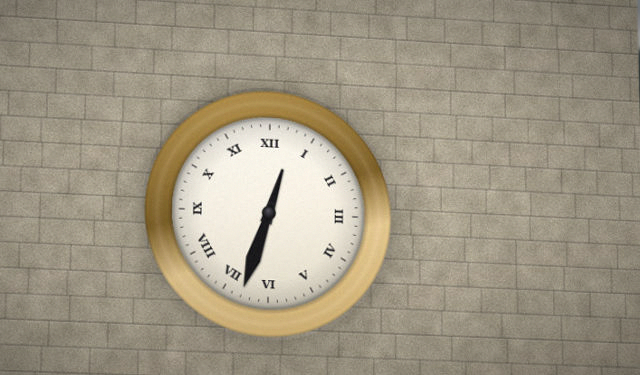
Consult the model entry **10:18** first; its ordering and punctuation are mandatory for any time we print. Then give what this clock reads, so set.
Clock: **12:33**
